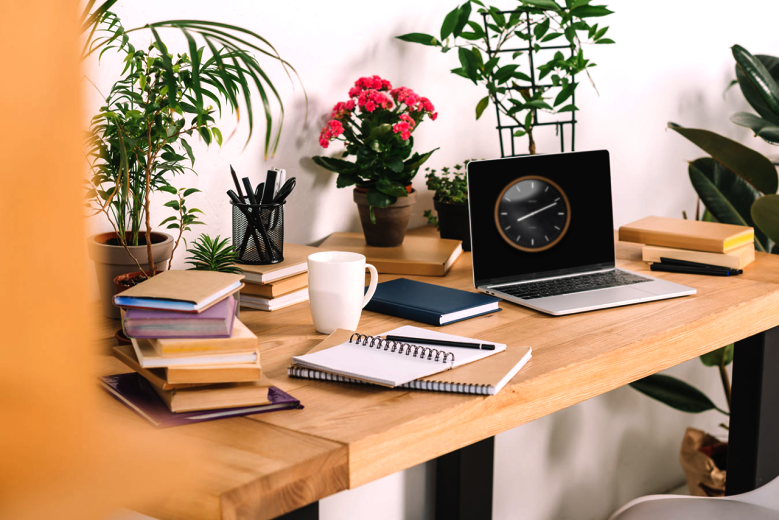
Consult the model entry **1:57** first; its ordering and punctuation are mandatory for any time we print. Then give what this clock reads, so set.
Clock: **8:11**
